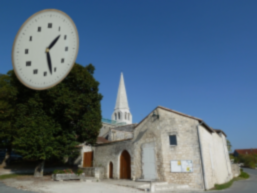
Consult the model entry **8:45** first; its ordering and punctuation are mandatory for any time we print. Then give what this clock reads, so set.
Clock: **1:27**
